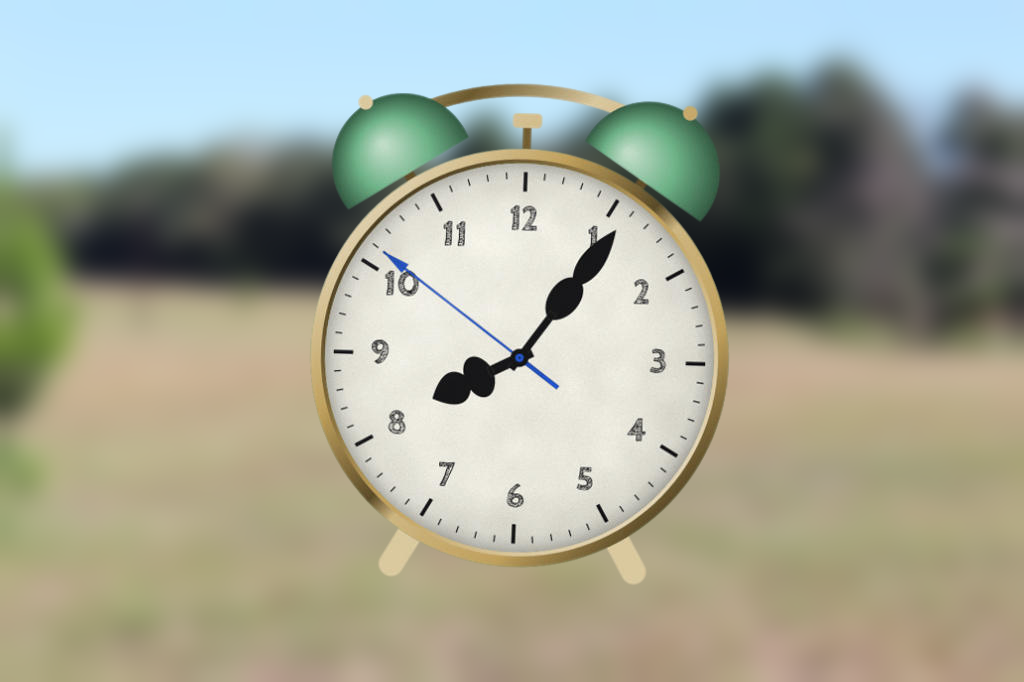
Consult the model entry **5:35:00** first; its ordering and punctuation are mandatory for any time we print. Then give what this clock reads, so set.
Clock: **8:05:51**
